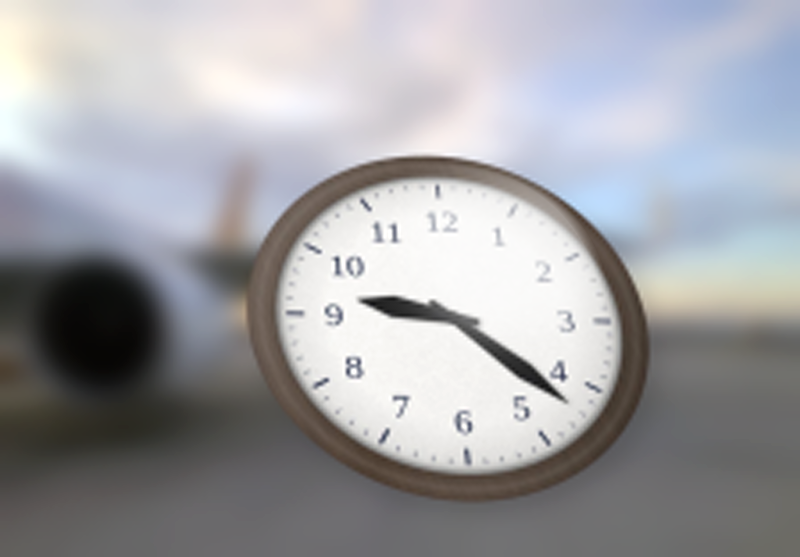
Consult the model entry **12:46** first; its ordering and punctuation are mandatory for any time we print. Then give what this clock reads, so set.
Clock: **9:22**
